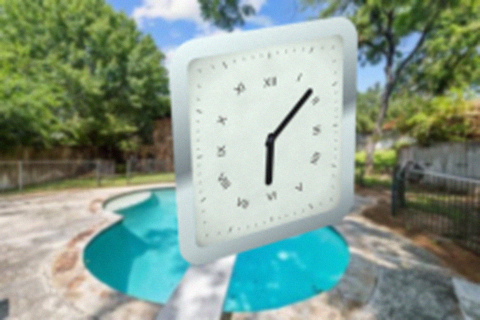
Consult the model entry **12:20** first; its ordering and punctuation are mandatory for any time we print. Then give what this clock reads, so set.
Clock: **6:08**
